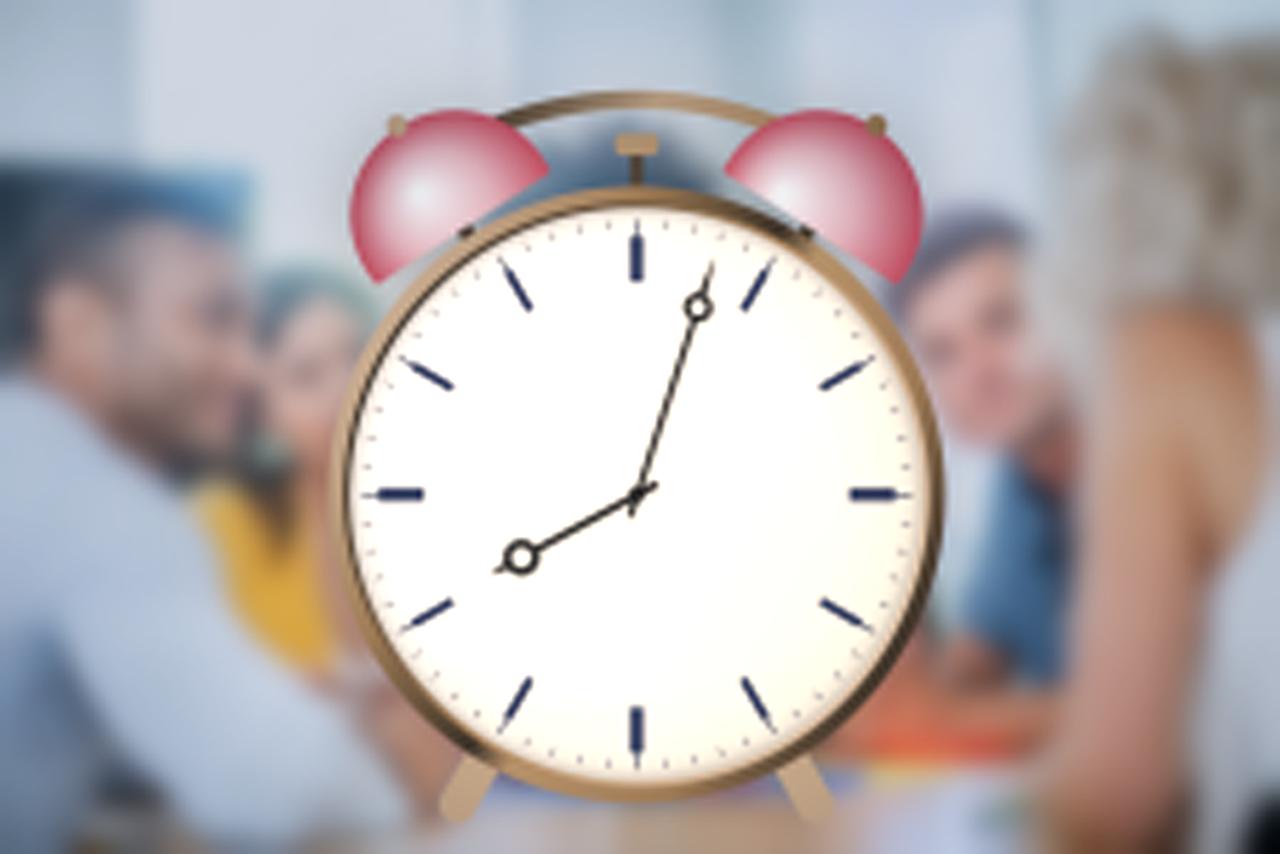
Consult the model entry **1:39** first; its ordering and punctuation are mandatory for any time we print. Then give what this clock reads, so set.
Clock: **8:03**
